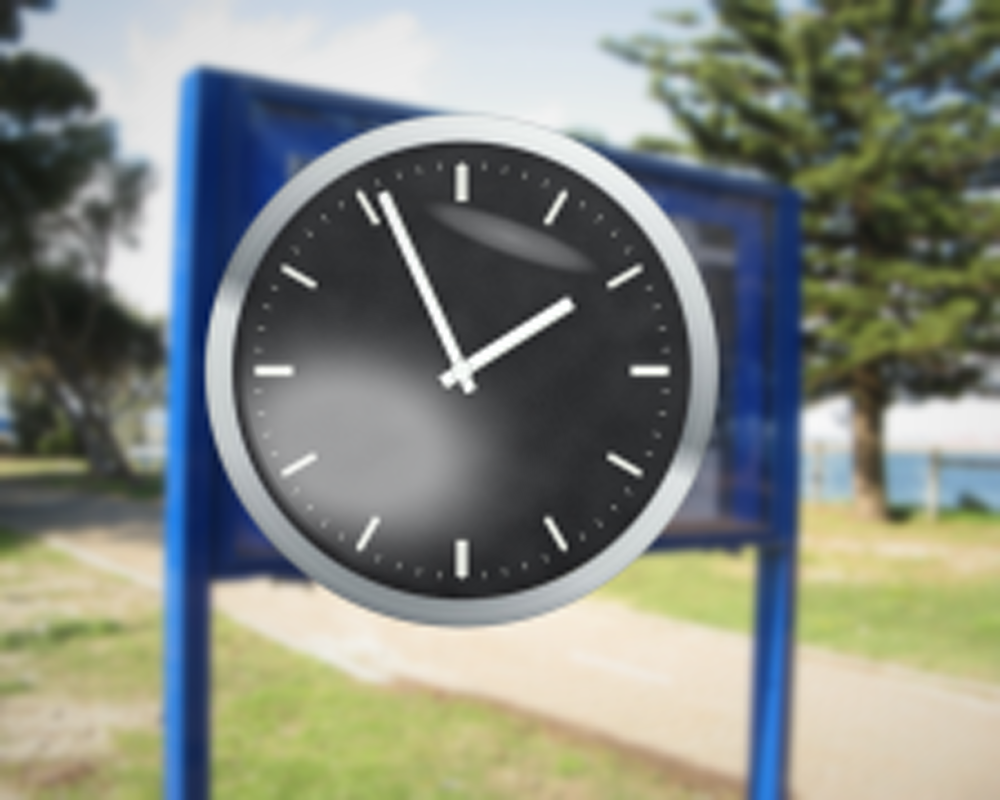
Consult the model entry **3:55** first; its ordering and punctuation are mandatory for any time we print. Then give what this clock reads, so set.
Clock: **1:56**
